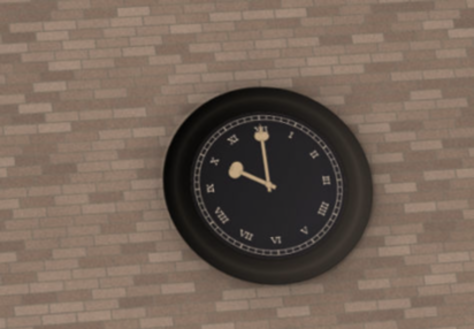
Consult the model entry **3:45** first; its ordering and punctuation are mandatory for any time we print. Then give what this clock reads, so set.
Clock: **10:00**
